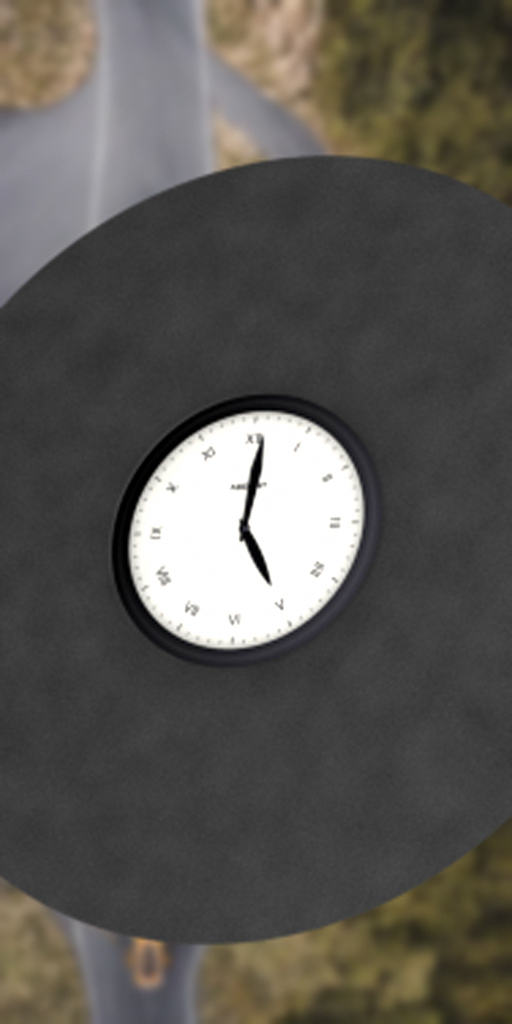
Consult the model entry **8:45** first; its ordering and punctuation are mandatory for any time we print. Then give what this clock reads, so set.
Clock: **5:01**
